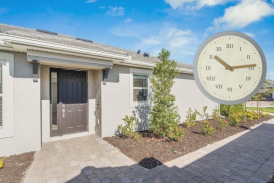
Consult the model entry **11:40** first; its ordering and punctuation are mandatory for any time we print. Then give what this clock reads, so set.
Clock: **10:14**
